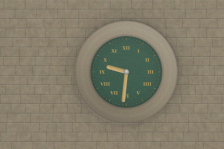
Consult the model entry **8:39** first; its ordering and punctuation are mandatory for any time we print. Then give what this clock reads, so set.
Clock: **9:31**
